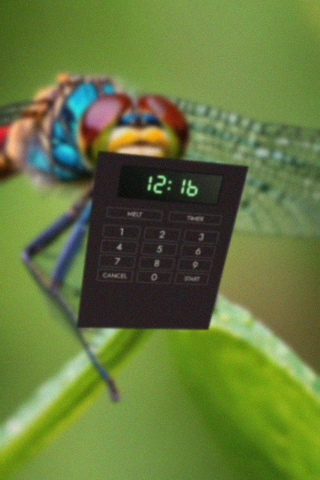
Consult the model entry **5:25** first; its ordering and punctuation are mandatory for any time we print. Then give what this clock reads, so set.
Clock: **12:16**
